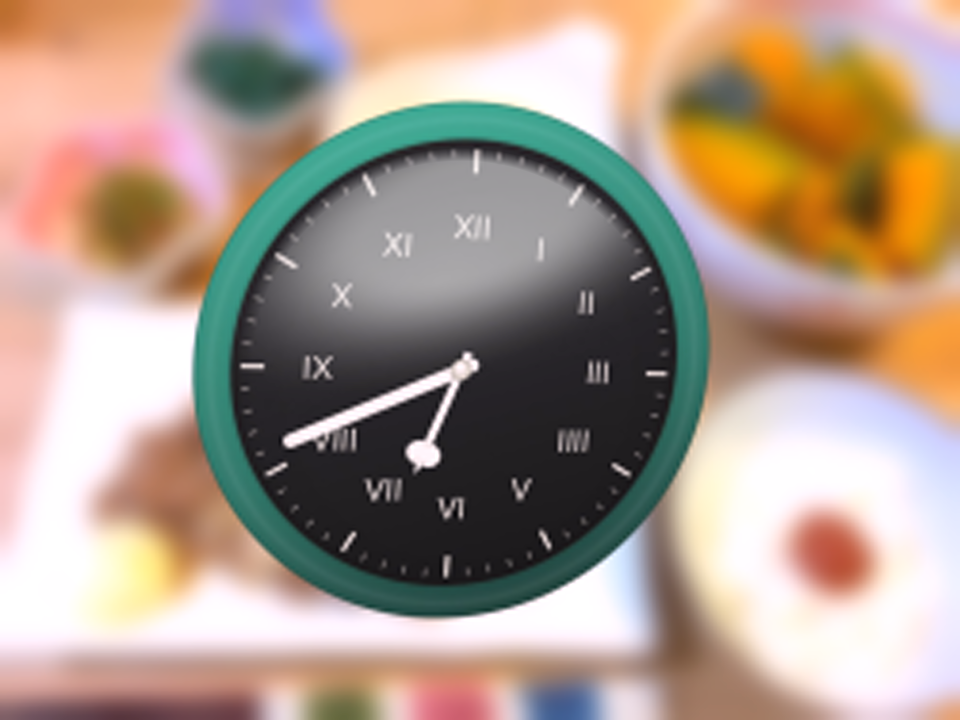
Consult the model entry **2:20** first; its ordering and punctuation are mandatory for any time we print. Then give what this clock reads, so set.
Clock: **6:41**
